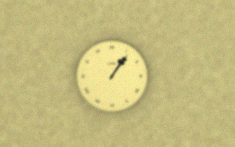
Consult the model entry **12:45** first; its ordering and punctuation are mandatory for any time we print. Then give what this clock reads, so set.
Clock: **1:06**
